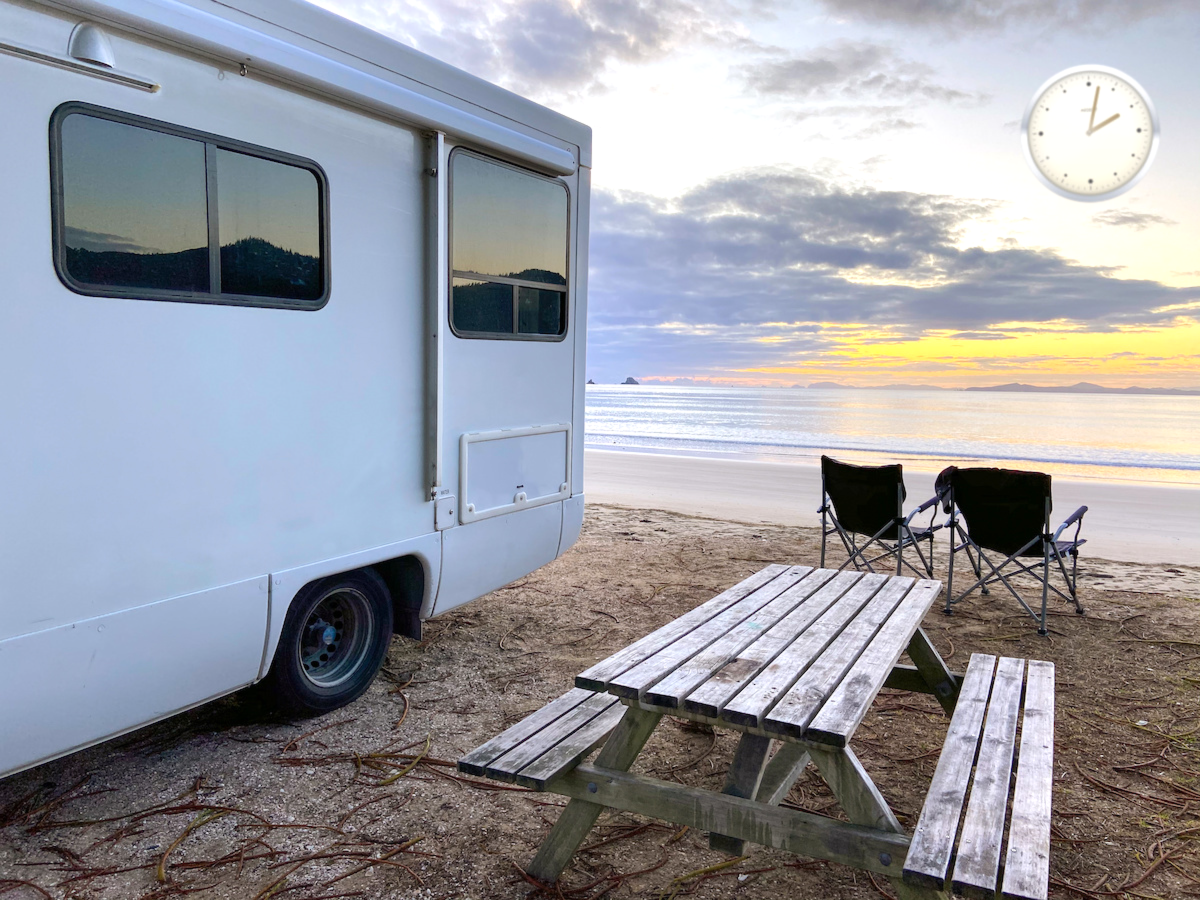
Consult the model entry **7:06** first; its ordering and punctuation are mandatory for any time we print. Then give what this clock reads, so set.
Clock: **2:02**
